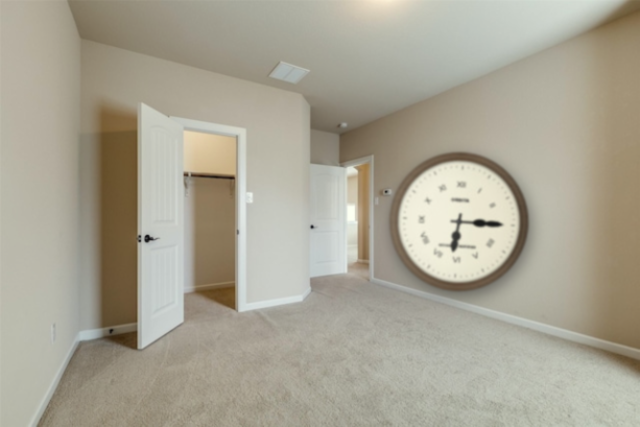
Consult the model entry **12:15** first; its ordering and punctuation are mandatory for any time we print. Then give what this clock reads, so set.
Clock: **6:15**
